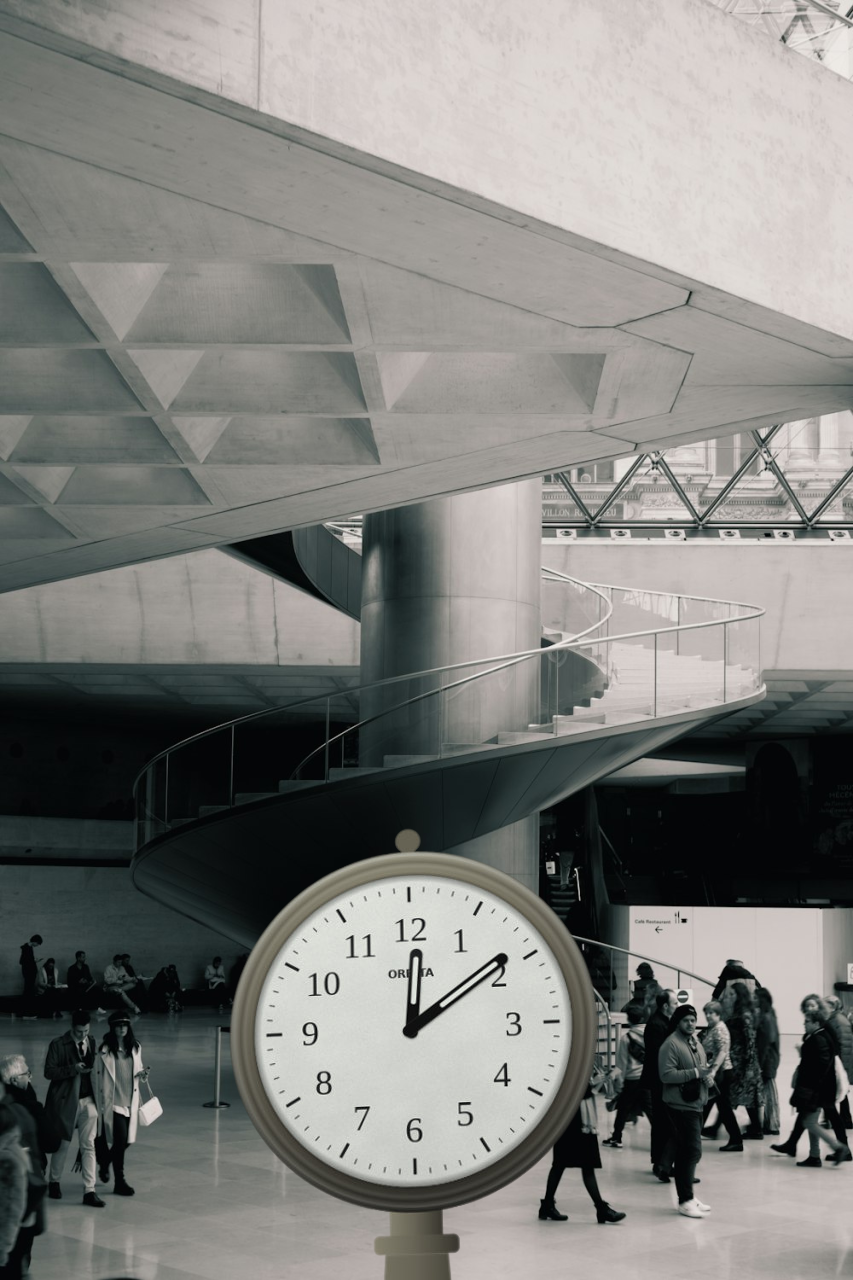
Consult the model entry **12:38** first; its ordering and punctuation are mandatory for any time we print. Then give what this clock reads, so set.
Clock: **12:09**
